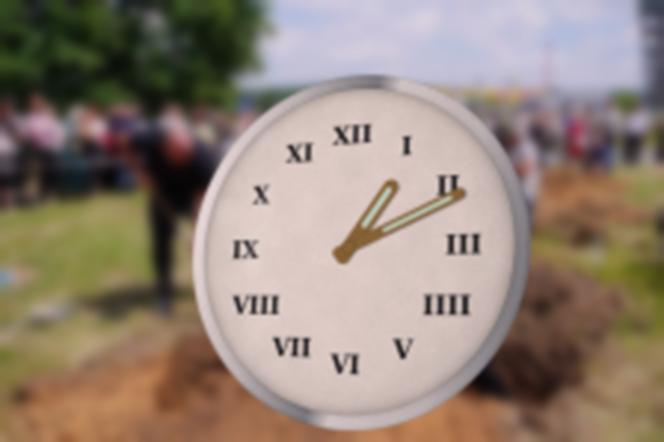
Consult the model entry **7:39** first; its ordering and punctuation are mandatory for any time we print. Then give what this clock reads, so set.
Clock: **1:11**
